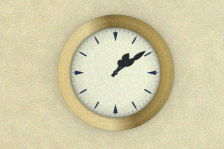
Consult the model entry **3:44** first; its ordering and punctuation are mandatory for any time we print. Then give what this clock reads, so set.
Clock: **1:09**
